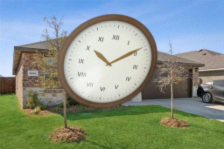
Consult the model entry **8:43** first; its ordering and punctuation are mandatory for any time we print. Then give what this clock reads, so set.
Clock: **10:09**
